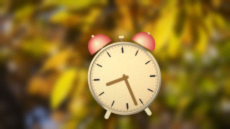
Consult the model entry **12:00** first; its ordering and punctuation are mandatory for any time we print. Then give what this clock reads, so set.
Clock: **8:27**
